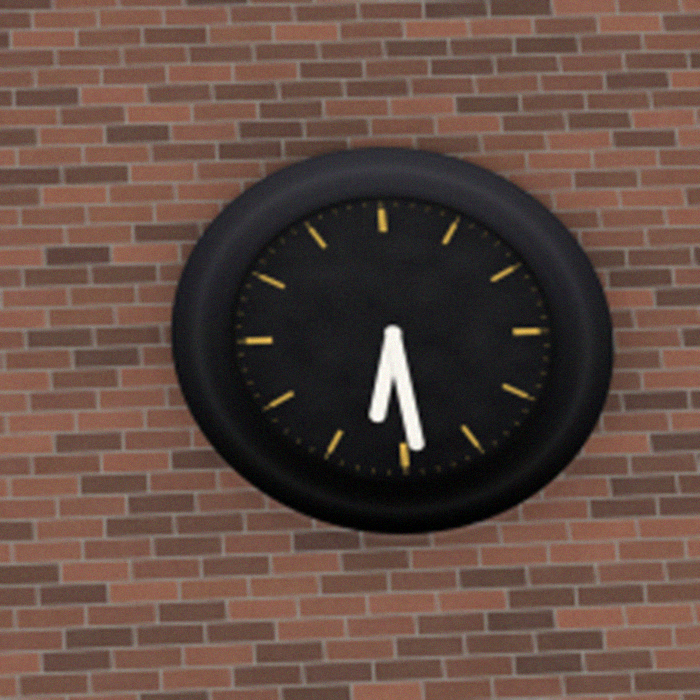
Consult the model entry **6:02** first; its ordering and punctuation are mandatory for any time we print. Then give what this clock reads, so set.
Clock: **6:29**
